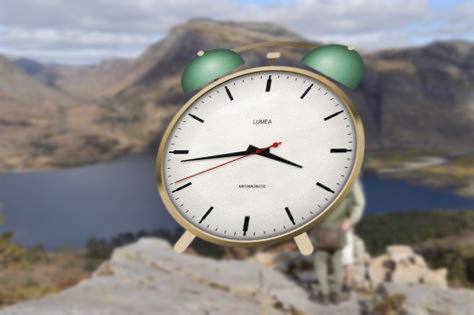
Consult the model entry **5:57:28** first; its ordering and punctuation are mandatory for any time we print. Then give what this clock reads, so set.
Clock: **3:43:41**
